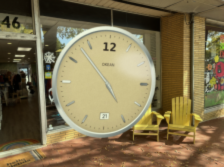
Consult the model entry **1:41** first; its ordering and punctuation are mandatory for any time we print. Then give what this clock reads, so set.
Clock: **4:53**
